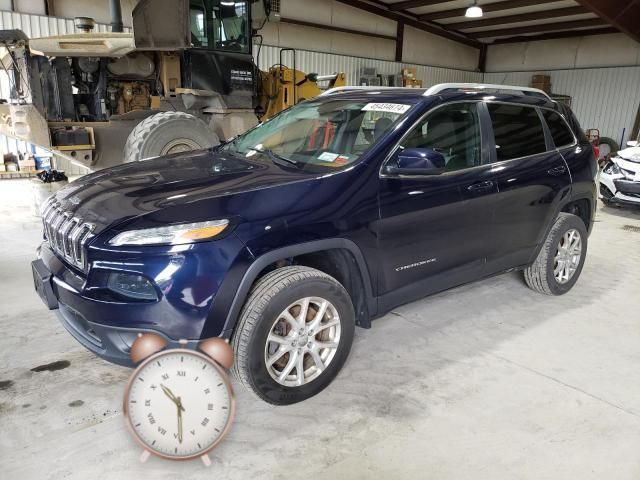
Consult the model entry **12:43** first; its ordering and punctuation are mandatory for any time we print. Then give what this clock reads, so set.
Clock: **10:29**
